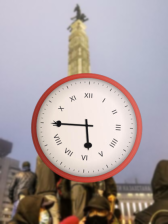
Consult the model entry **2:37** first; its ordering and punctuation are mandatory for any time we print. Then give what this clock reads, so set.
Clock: **5:45**
